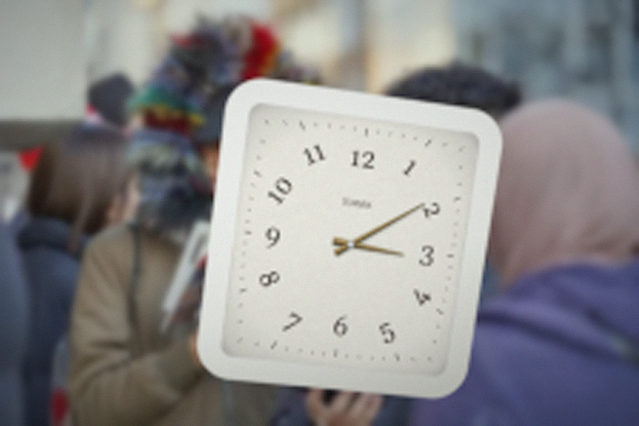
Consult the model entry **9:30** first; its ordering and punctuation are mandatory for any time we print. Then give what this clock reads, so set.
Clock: **3:09**
